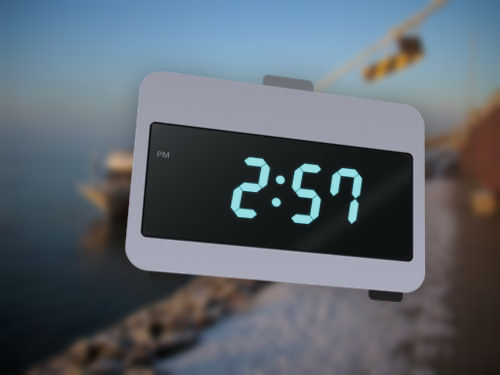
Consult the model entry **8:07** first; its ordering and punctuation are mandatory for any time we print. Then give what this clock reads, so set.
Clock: **2:57**
